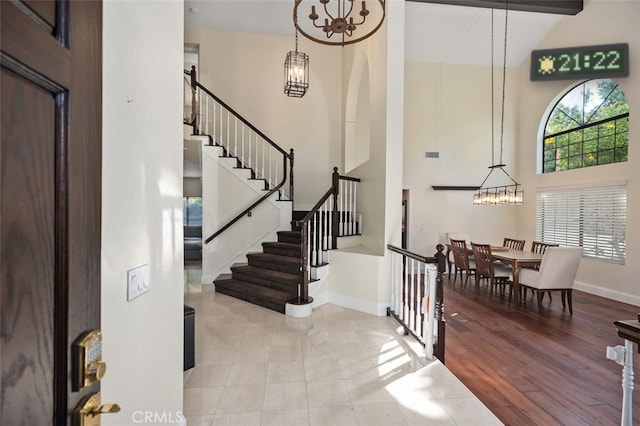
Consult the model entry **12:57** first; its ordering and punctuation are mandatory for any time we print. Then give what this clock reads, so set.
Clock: **21:22**
